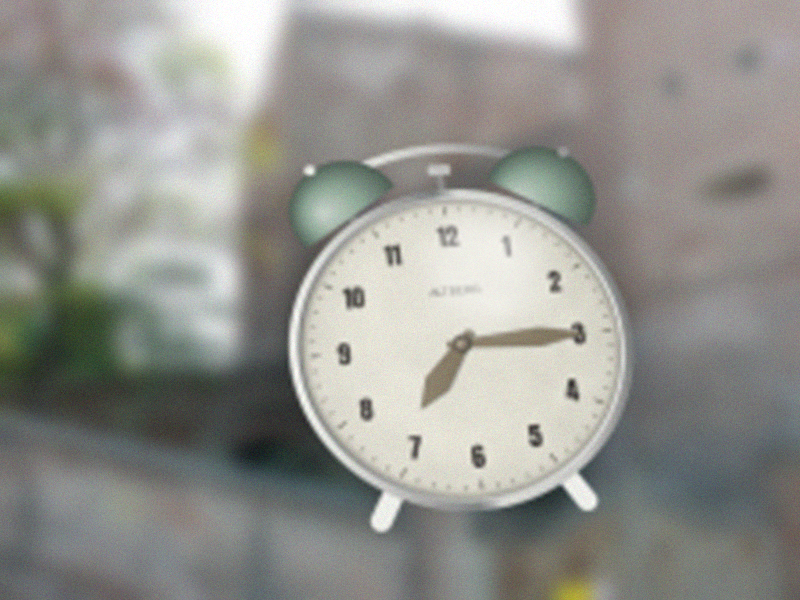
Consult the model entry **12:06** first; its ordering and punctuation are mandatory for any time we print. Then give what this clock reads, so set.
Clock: **7:15**
